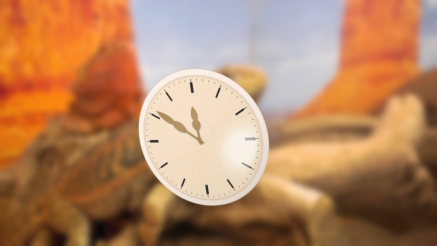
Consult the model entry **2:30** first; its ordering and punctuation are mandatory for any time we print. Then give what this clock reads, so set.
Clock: **11:51**
